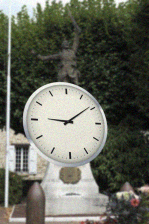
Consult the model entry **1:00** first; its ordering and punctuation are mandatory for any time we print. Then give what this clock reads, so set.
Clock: **9:09**
